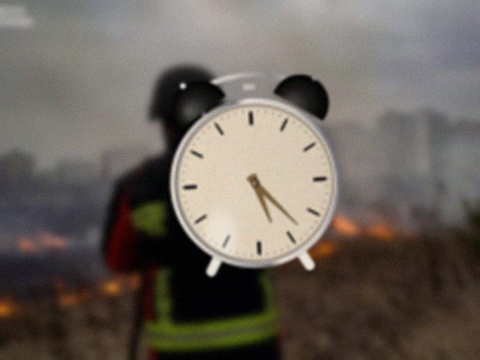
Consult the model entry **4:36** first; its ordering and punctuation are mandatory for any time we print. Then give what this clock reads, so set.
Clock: **5:23**
